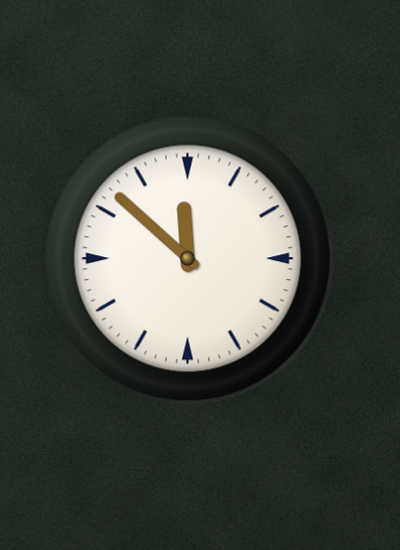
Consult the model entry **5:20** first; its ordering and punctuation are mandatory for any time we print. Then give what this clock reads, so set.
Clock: **11:52**
